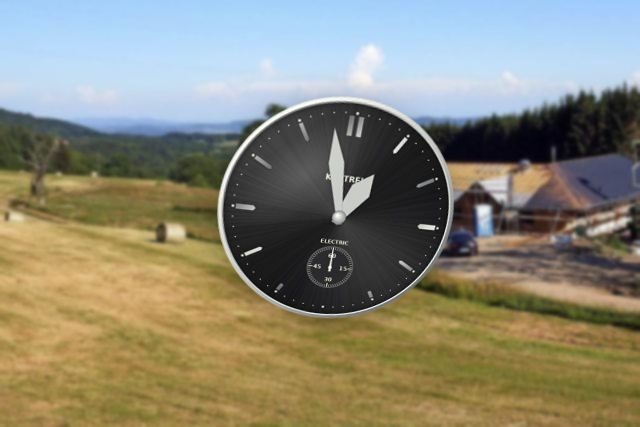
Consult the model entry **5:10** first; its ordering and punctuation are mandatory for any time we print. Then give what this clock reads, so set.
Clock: **12:58**
